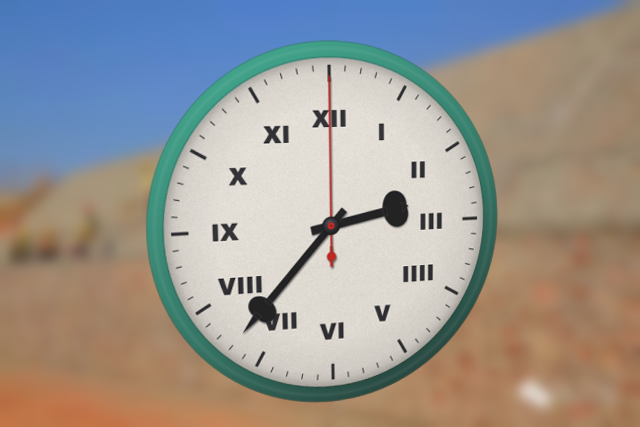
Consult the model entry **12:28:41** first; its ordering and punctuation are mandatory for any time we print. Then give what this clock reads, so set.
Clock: **2:37:00**
